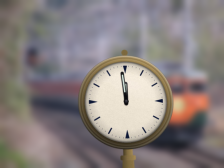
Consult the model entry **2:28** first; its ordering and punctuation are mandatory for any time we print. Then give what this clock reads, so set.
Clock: **11:59**
